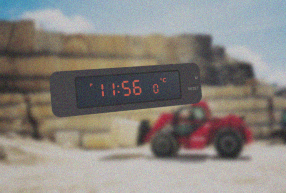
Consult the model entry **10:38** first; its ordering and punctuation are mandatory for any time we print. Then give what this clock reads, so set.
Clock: **11:56**
